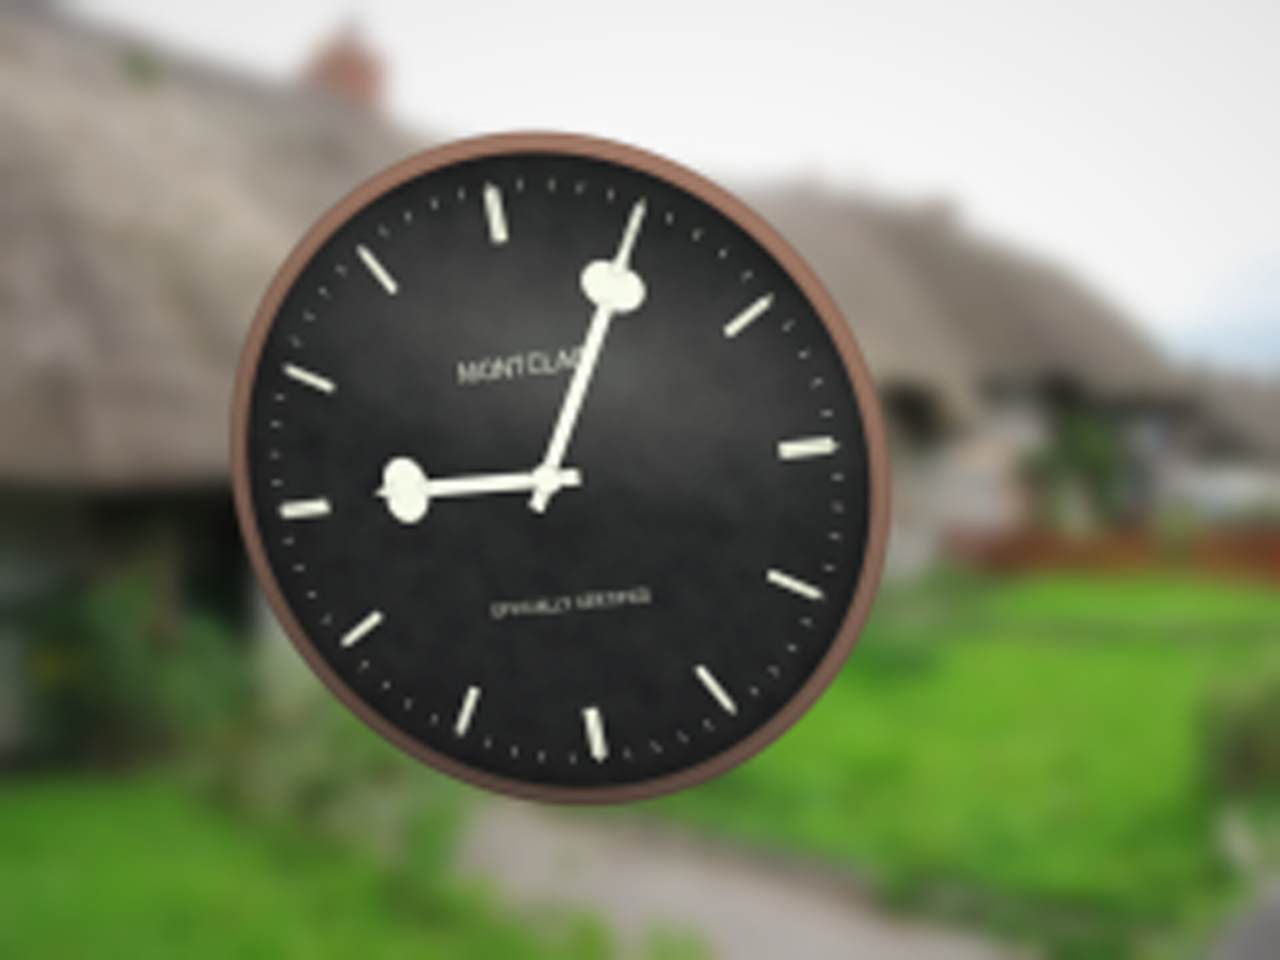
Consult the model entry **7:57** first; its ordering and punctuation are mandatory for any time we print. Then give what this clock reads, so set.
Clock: **9:05**
